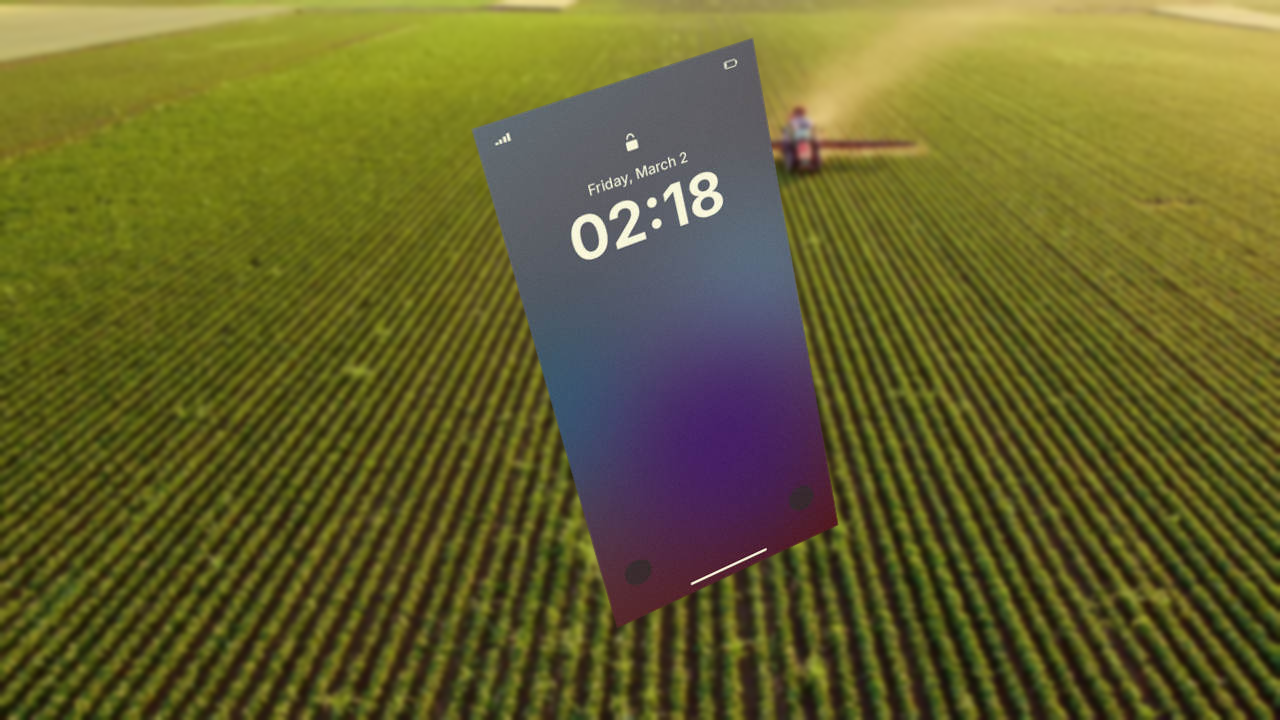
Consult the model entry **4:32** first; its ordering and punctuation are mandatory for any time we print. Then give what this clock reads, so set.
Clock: **2:18**
